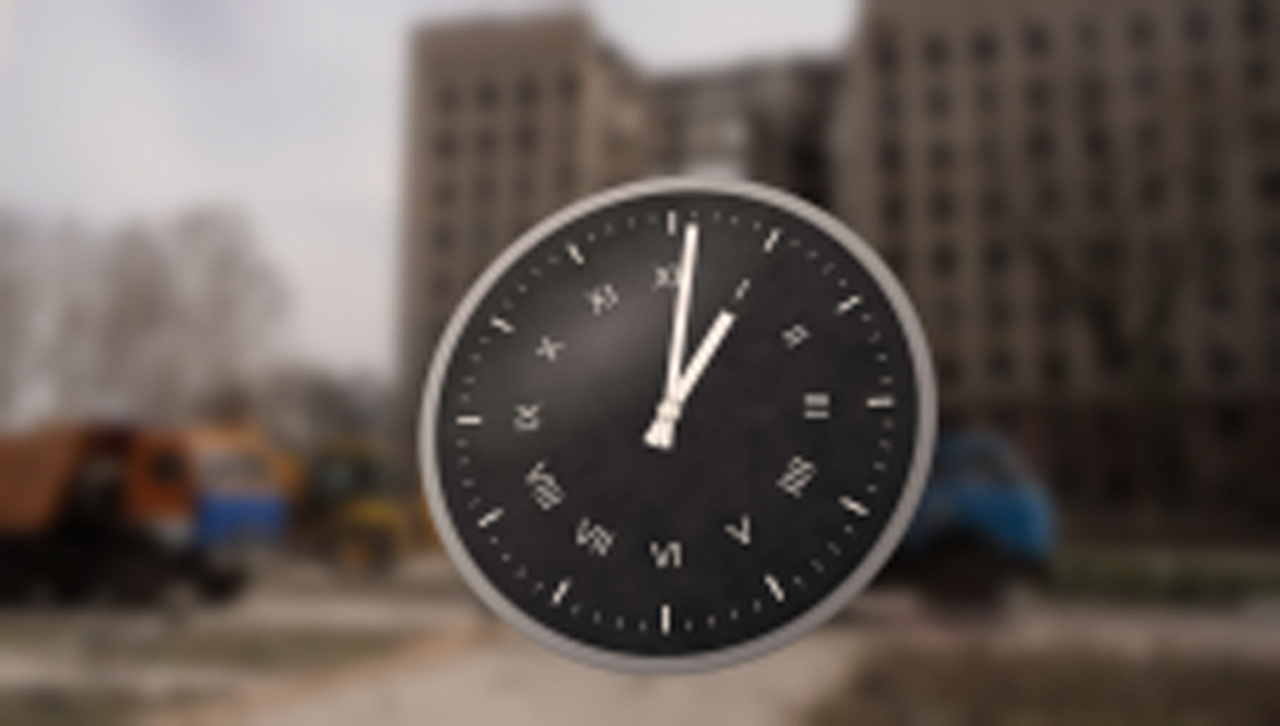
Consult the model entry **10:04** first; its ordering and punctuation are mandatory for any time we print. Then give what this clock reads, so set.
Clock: **1:01**
